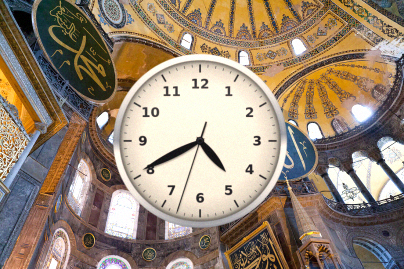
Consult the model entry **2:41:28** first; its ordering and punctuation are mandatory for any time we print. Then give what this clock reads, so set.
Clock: **4:40:33**
